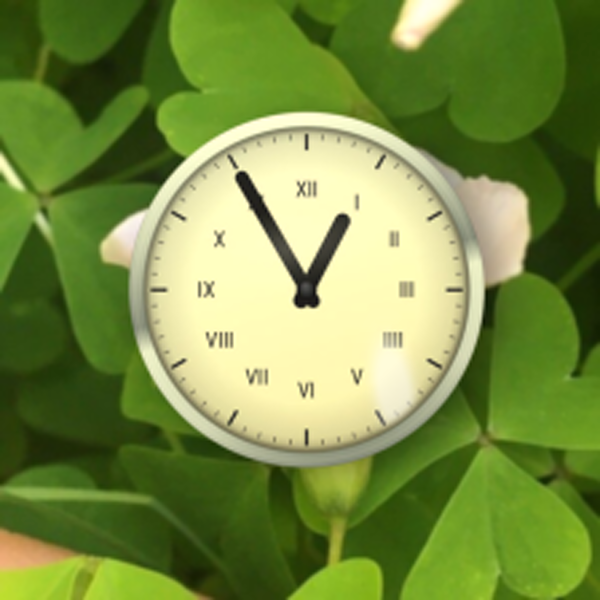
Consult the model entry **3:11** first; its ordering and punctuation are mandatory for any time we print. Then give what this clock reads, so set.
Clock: **12:55**
